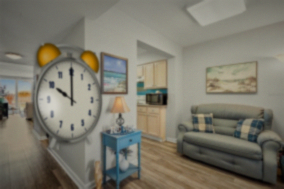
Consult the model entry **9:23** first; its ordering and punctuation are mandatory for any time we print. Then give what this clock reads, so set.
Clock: **10:00**
